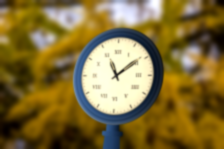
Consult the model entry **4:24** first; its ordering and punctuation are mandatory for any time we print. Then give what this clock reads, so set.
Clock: **11:09**
